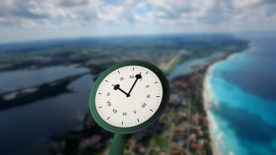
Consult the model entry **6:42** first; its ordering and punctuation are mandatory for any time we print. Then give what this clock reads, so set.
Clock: **10:03**
